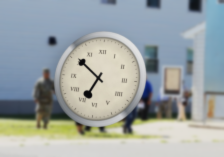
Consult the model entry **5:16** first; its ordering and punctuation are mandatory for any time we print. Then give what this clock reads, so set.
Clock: **6:51**
